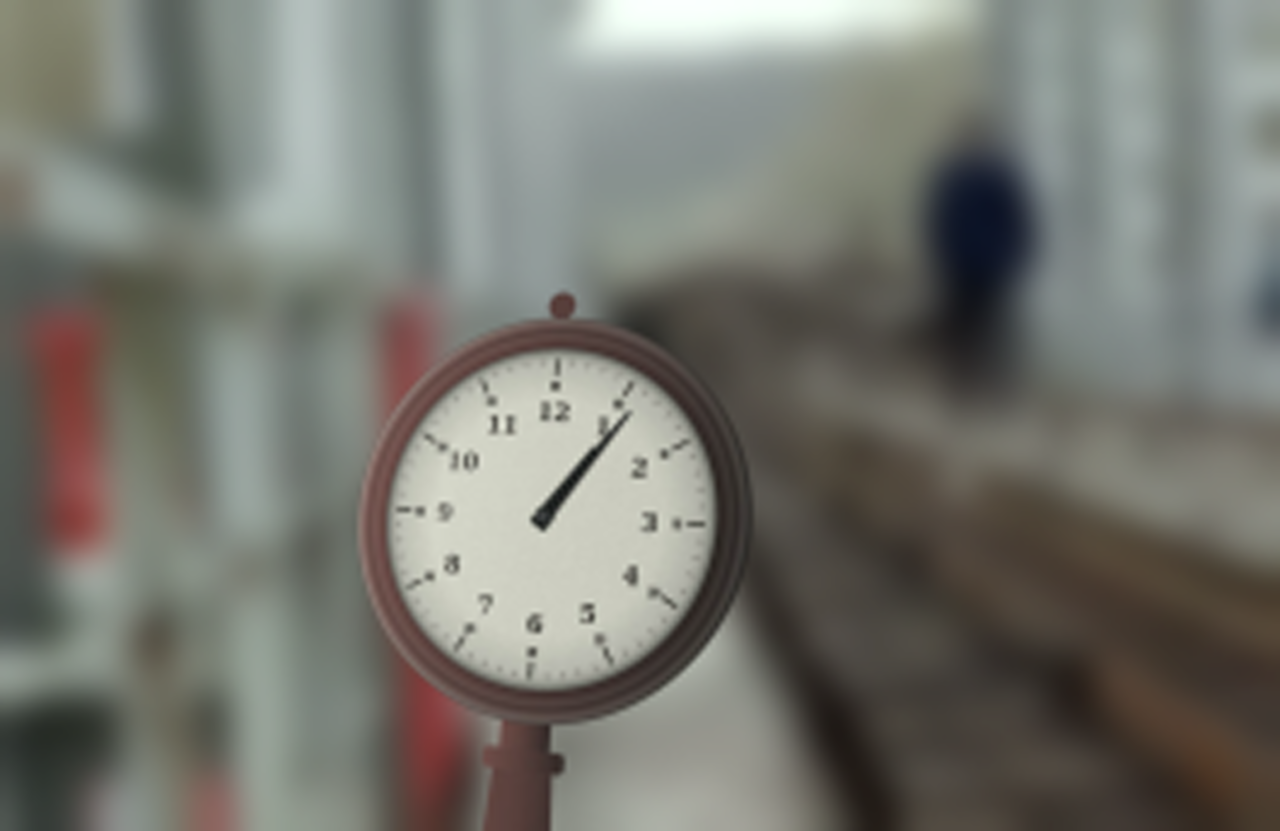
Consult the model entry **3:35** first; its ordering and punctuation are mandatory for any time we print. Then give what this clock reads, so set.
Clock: **1:06**
